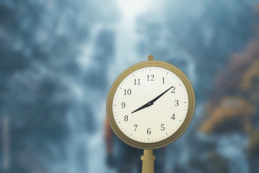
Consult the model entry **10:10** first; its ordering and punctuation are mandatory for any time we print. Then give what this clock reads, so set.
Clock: **8:09**
